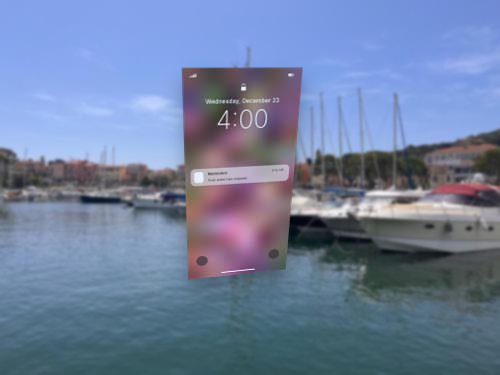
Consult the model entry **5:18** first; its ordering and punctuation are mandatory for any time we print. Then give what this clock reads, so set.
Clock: **4:00**
